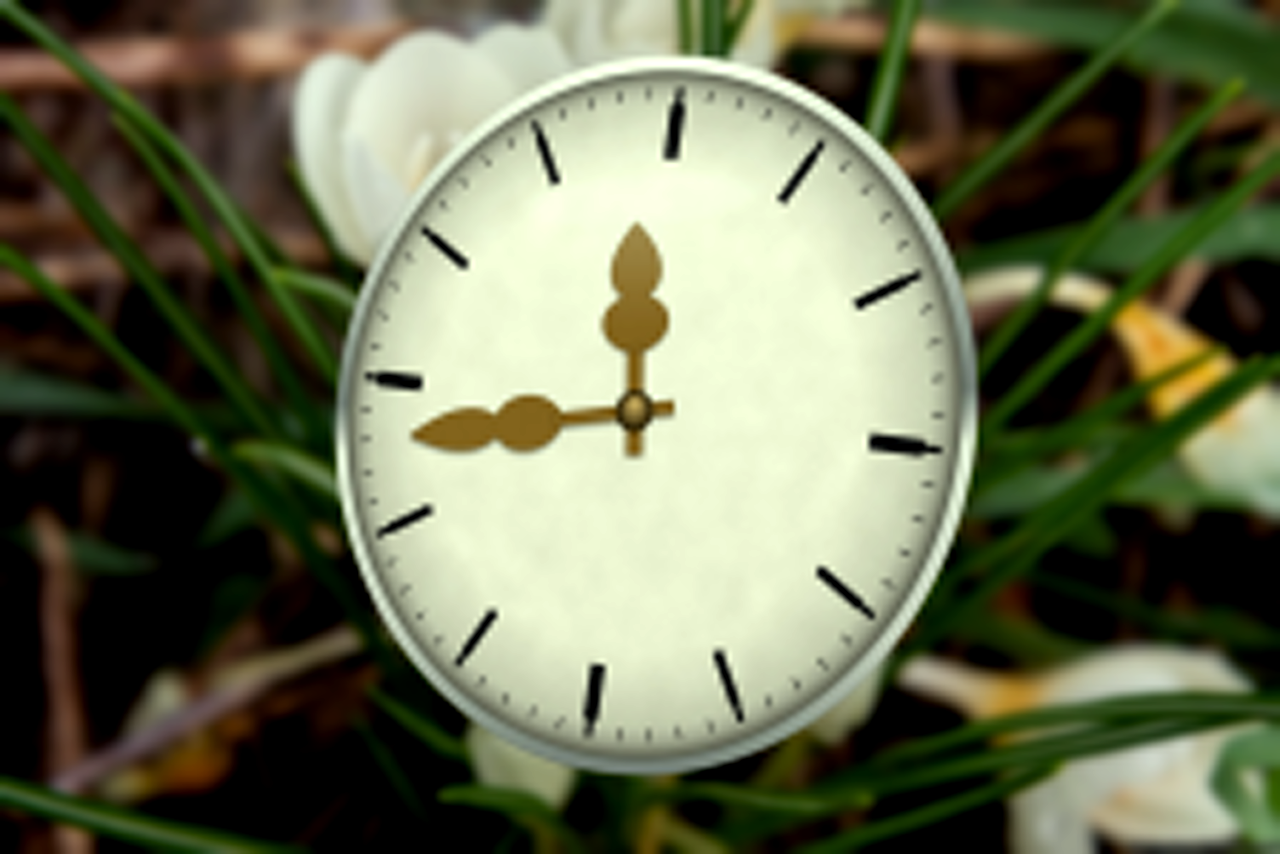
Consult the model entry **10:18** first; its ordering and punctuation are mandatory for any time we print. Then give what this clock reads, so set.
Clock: **11:43**
